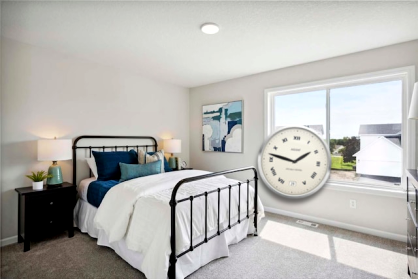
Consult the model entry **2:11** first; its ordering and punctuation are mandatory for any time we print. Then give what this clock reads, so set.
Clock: **1:47**
